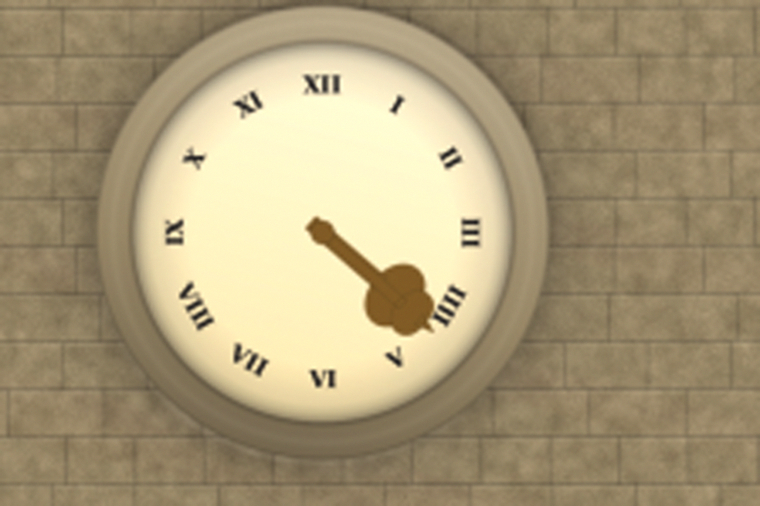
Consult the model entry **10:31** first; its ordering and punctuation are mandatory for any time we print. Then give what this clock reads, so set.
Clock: **4:22**
